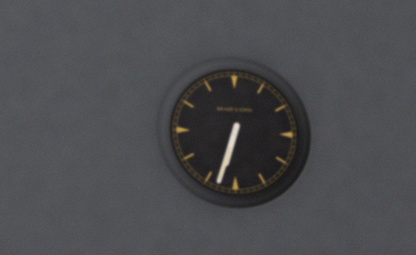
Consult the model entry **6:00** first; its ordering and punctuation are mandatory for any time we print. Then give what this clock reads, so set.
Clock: **6:33**
